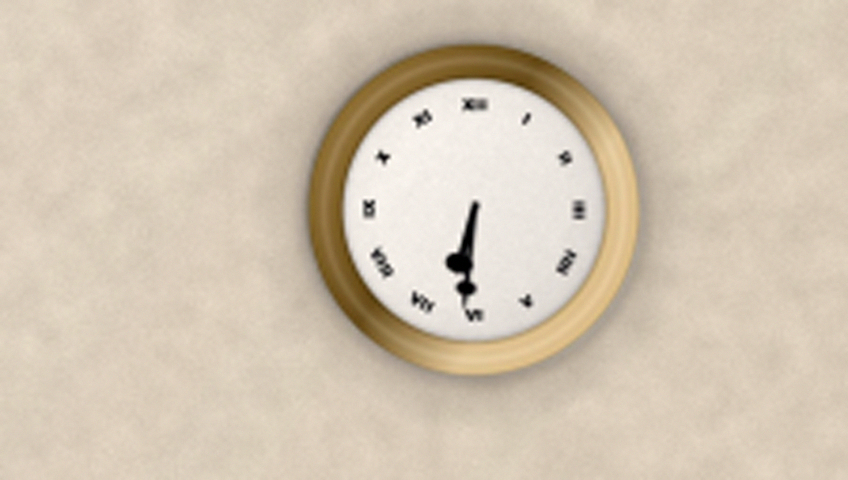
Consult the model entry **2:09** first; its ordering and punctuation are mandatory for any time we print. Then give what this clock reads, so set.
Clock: **6:31**
